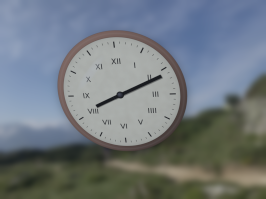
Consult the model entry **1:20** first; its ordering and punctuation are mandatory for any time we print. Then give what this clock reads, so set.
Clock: **8:11**
